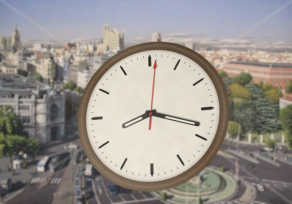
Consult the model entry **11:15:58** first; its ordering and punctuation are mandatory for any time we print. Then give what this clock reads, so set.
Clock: **8:18:01**
